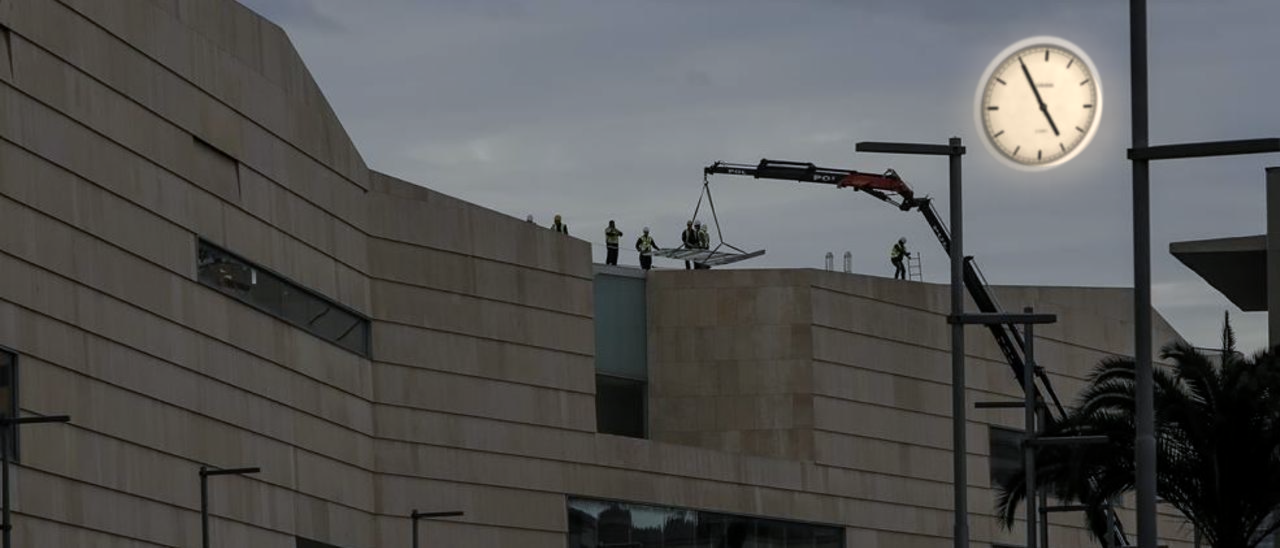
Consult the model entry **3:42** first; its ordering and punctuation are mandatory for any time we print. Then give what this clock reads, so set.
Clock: **4:55**
